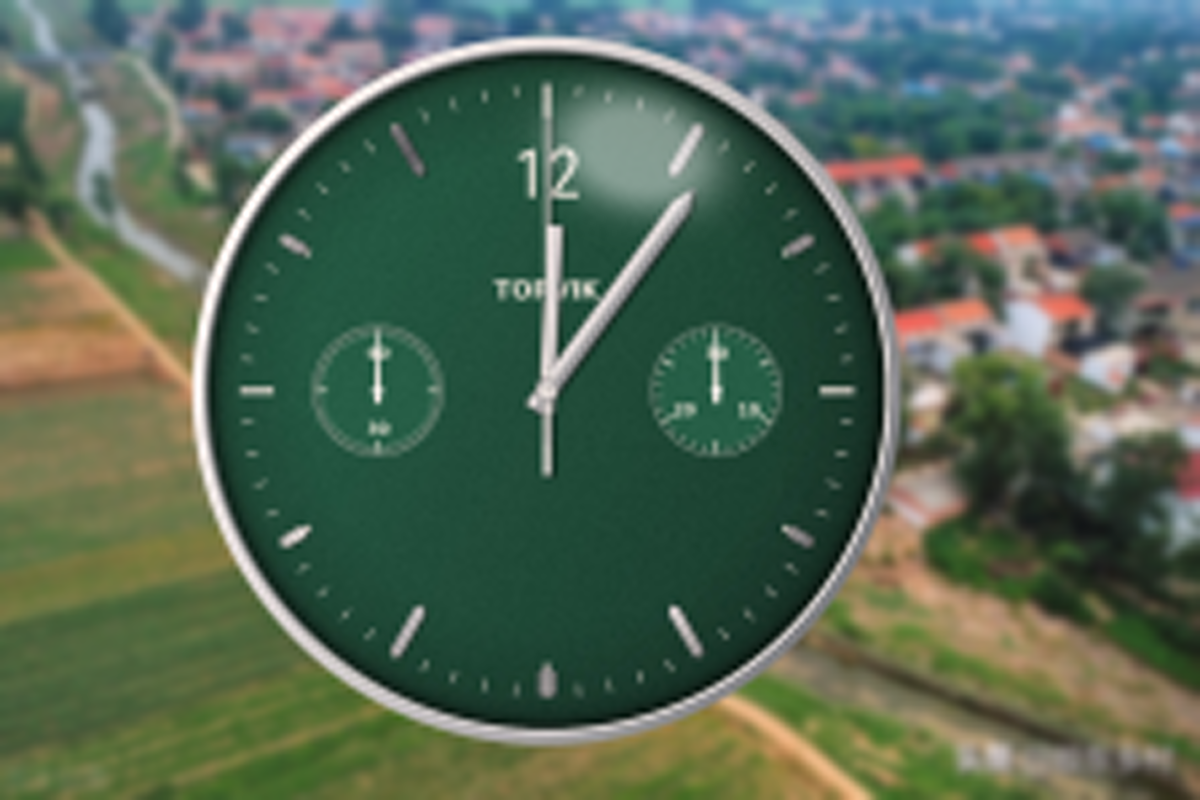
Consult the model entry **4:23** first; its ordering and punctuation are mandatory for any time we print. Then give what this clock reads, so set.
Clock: **12:06**
